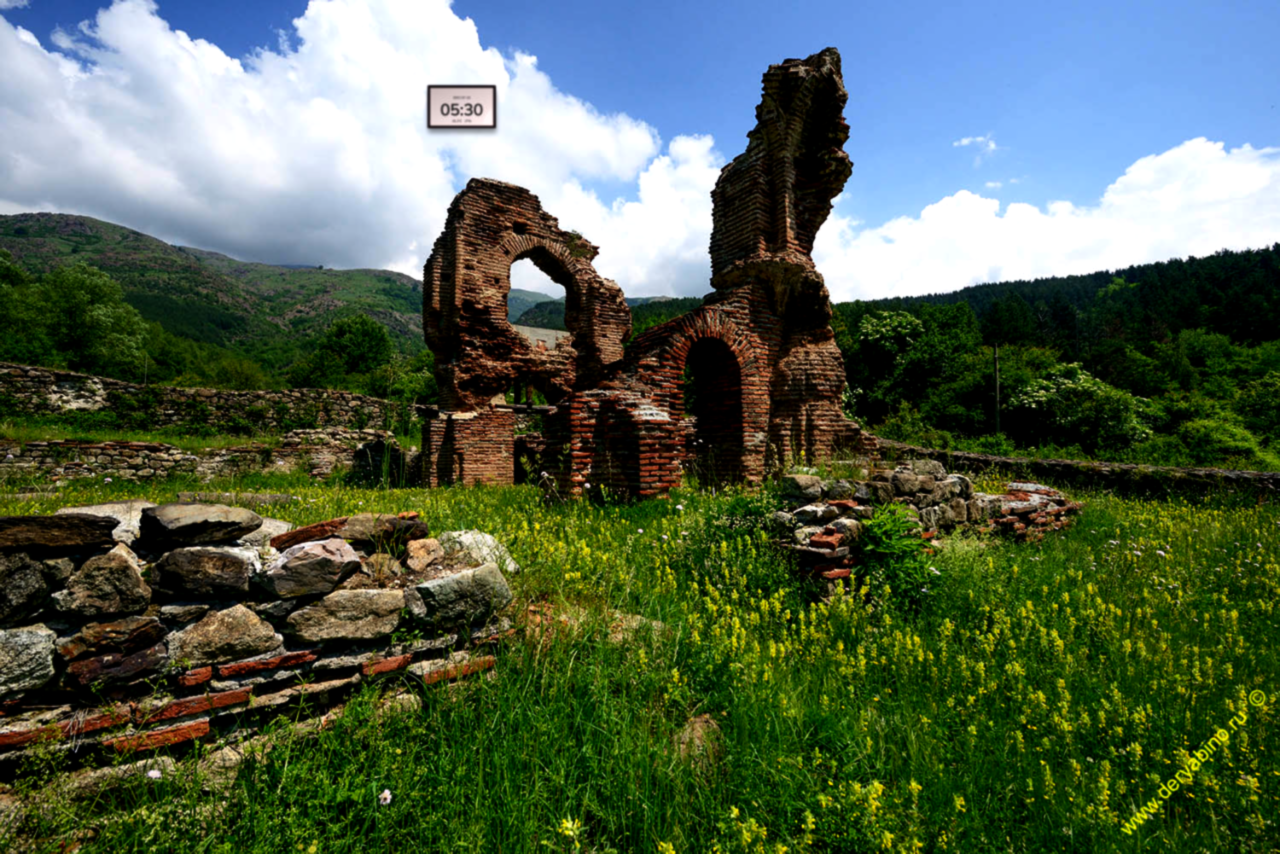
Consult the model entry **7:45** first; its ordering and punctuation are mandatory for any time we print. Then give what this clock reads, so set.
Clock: **5:30**
